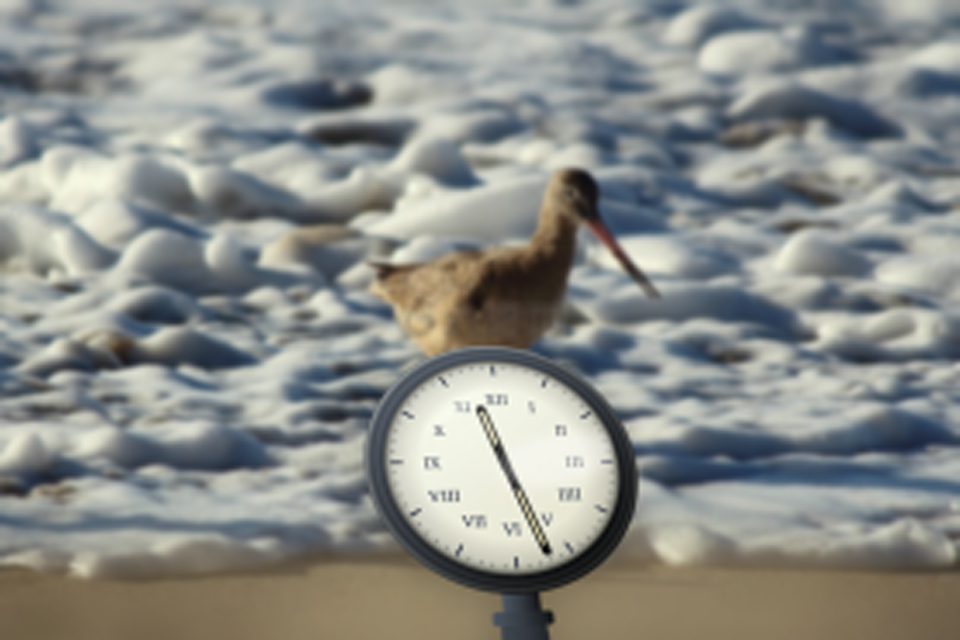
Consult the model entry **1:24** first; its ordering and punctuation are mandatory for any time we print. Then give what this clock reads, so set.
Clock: **11:27**
